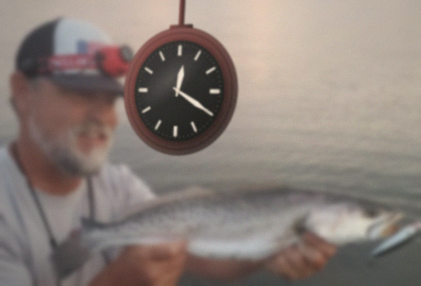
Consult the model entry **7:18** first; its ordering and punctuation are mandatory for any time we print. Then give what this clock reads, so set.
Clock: **12:20**
